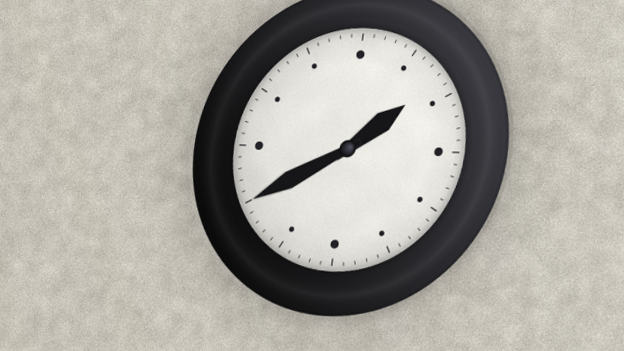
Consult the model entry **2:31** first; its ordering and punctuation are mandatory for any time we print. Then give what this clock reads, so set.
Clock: **1:40**
